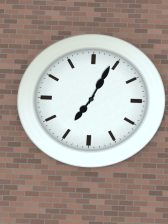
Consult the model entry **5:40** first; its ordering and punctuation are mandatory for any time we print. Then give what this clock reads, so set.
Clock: **7:04**
